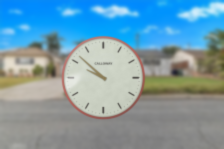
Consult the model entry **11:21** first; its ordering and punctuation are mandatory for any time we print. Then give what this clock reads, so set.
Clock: **9:52**
